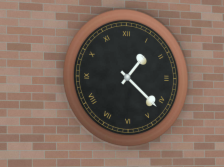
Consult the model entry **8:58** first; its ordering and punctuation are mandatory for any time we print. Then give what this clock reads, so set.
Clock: **1:22**
